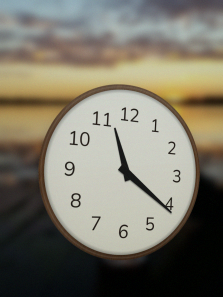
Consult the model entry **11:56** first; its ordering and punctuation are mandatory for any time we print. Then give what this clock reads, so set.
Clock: **11:21**
